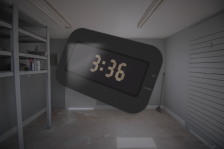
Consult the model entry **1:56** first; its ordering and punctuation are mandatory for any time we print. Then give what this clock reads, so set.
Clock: **3:36**
